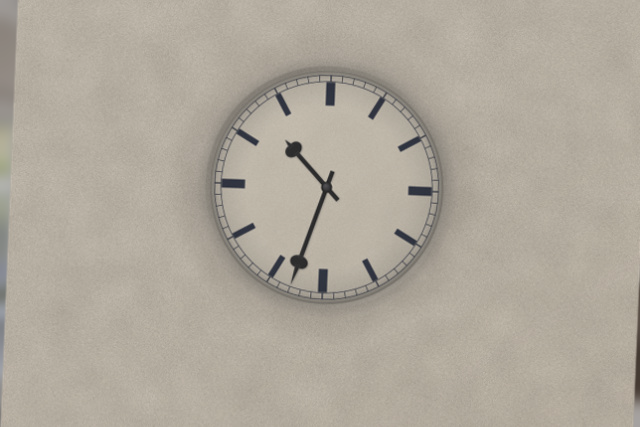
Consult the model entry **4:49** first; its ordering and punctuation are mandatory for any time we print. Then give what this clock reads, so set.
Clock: **10:33**
